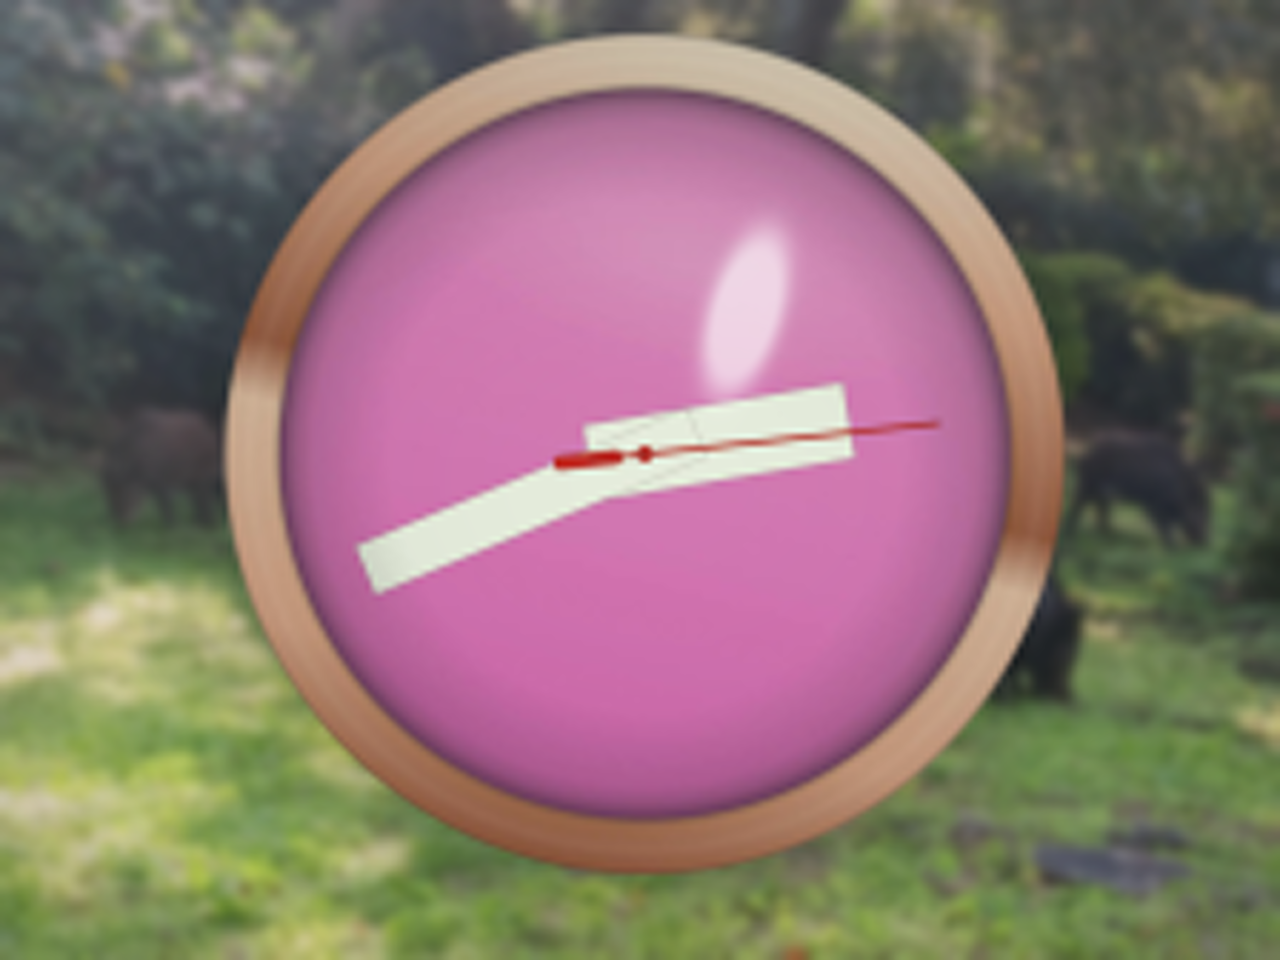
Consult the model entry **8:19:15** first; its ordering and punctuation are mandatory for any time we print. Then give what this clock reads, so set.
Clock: **2:41:14**
